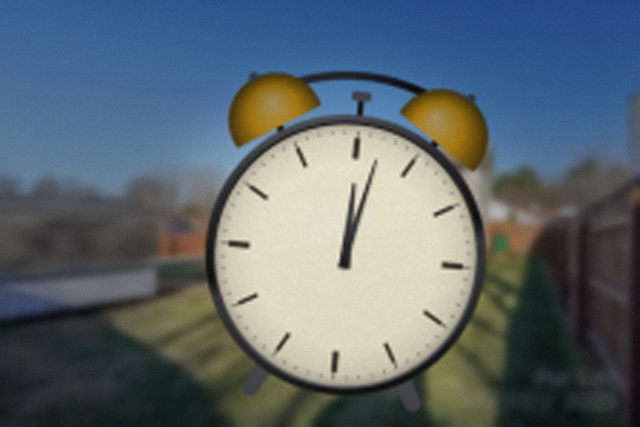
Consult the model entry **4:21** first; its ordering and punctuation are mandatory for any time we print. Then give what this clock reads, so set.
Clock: **12:02**
